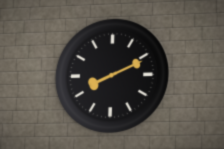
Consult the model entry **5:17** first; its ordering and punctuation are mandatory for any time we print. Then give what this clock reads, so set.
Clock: **8:11**
